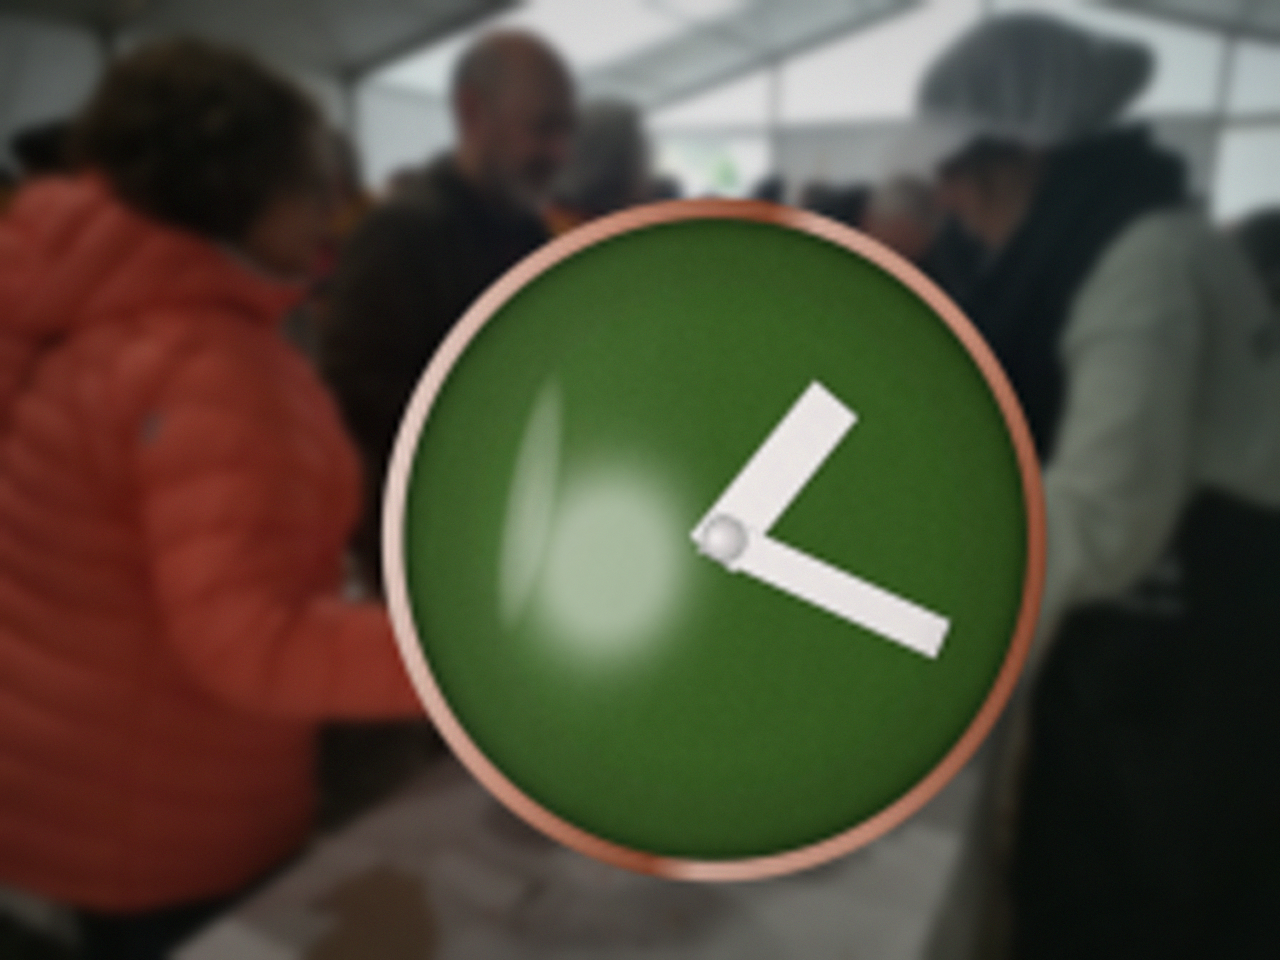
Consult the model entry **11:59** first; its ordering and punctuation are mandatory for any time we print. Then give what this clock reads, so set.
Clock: **1:19**
